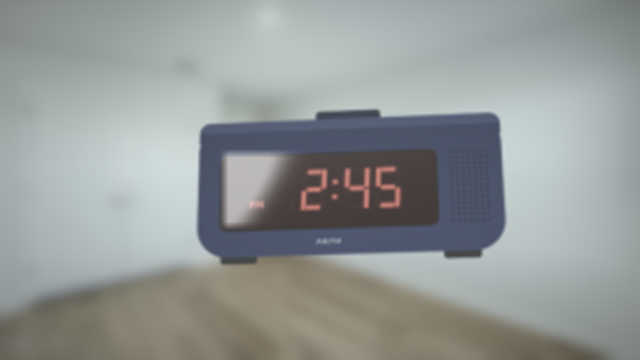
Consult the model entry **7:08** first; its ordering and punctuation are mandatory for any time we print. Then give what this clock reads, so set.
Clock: **2:45**
